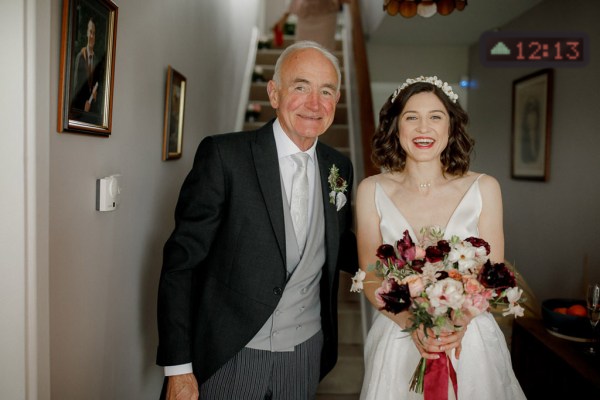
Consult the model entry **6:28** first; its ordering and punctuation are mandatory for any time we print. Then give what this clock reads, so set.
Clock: **12:13**
